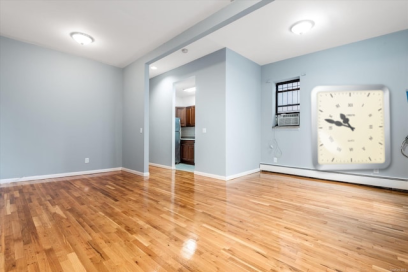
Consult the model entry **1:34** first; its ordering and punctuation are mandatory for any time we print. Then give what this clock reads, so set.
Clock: **10:48**
